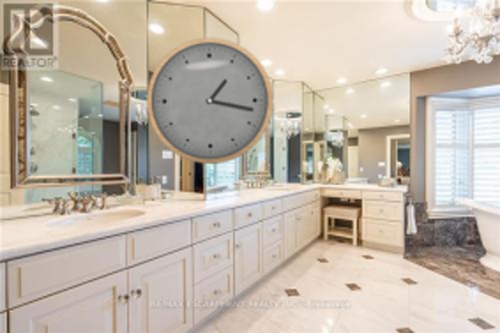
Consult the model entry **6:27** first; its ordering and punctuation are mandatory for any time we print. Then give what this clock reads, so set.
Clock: **1:17**
